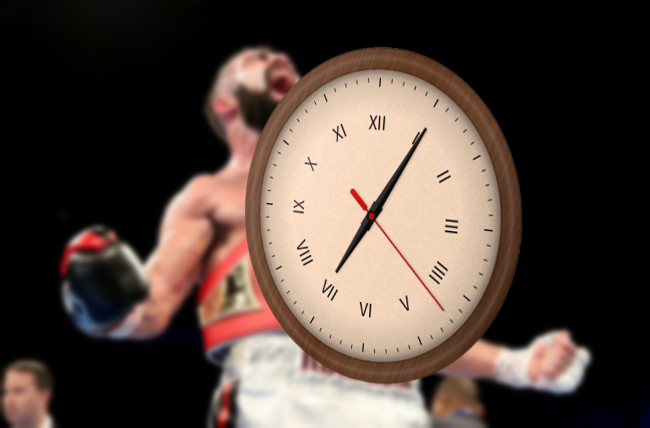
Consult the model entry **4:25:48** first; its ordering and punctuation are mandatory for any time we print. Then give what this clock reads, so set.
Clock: **7:05:22**
